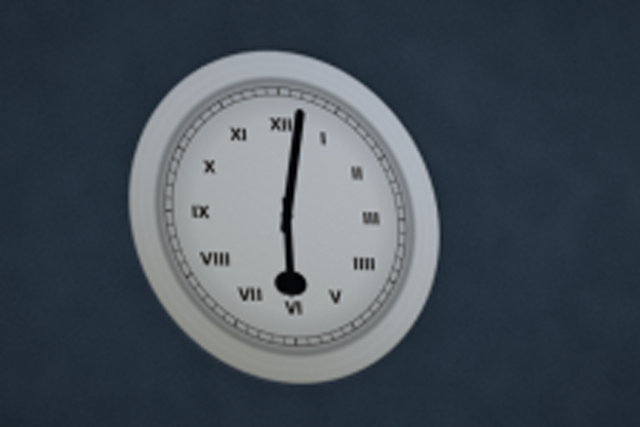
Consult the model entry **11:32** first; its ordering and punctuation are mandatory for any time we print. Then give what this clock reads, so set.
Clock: **6:02**
